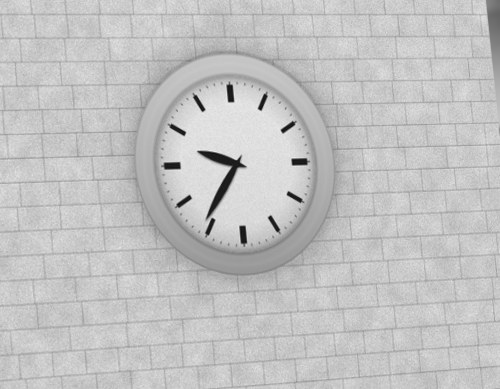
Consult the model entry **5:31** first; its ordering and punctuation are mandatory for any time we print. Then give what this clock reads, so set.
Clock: **9:36**
